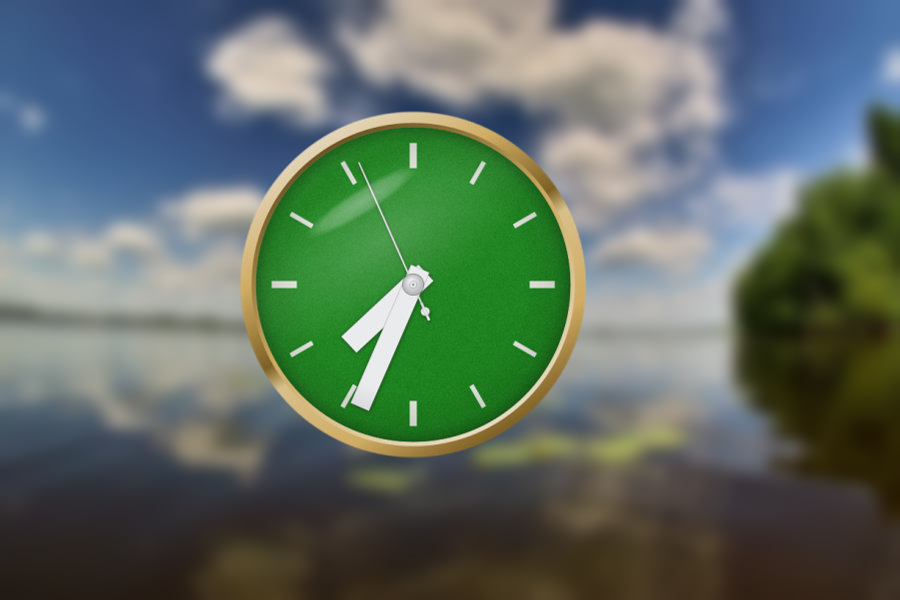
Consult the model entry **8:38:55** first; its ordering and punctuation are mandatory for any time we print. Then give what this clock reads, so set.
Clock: **7:33:56**
